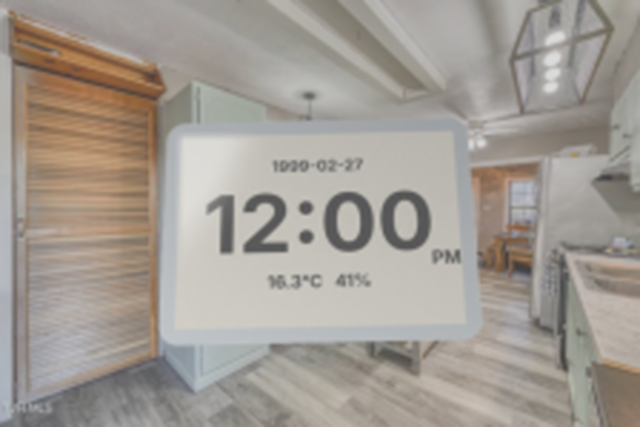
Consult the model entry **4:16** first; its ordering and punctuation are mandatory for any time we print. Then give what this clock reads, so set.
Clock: **12:00**
